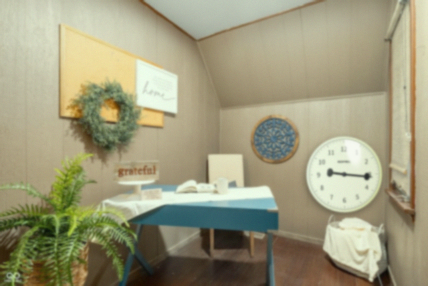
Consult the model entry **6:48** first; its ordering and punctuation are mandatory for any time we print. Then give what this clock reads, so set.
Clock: **9:16**
